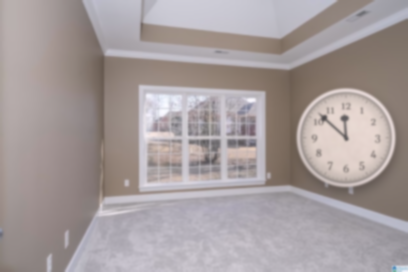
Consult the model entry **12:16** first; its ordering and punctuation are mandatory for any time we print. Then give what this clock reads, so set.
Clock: **11:52**
